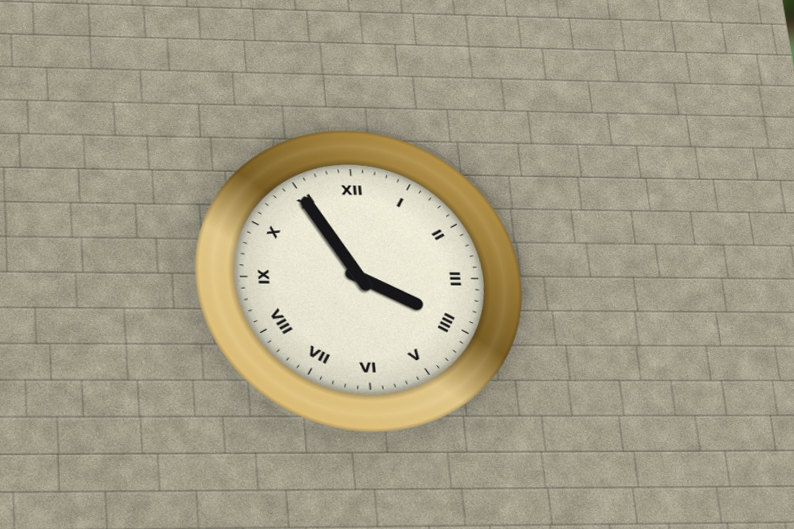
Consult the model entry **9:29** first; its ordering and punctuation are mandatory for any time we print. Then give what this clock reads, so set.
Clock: **3:55**
